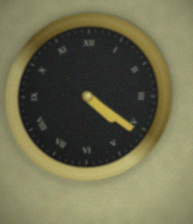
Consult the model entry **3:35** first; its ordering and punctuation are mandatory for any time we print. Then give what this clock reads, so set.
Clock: **4:21**
